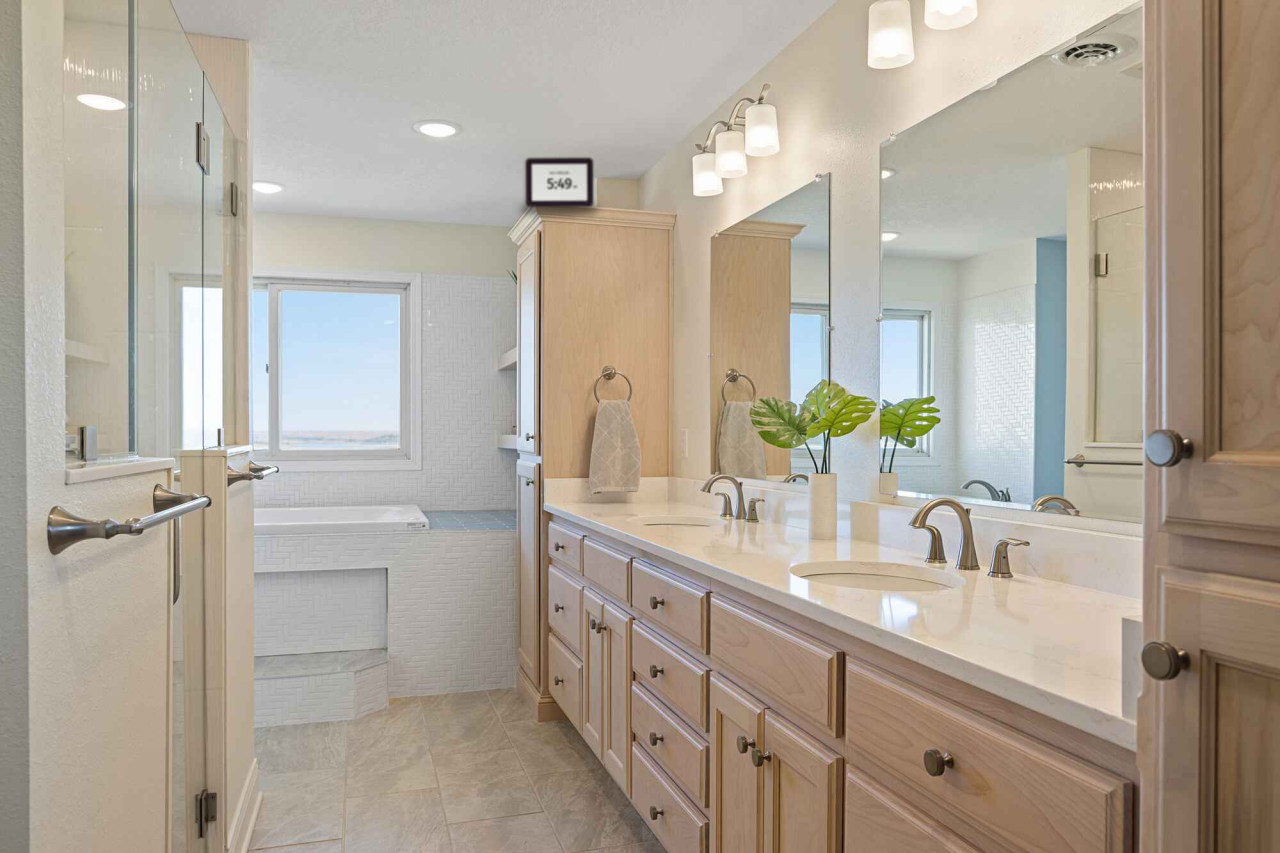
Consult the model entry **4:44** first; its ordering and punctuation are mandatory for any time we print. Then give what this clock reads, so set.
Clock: **5:49**
